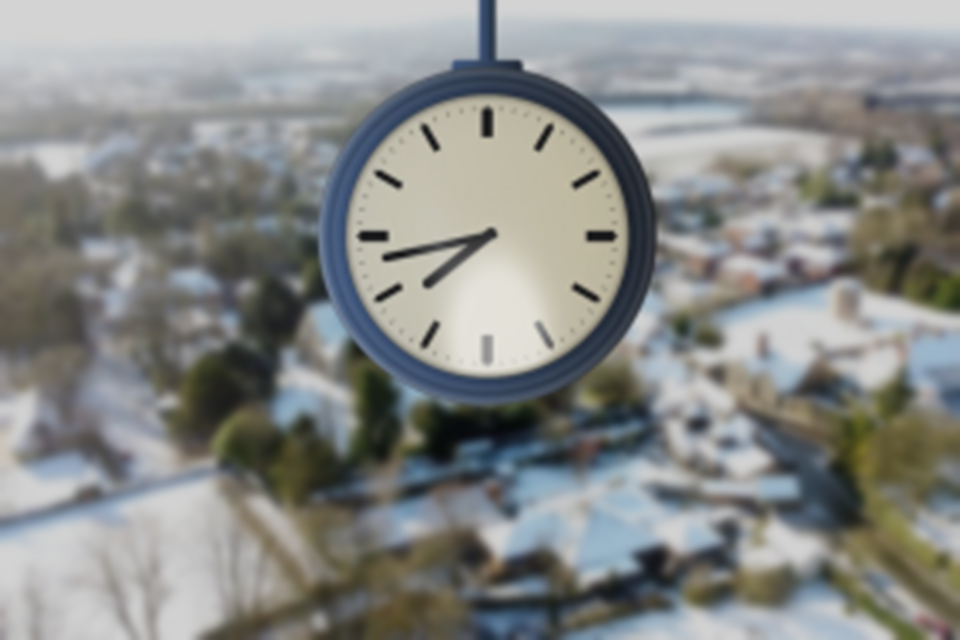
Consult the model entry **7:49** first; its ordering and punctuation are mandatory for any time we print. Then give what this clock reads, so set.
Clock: **7:43**
